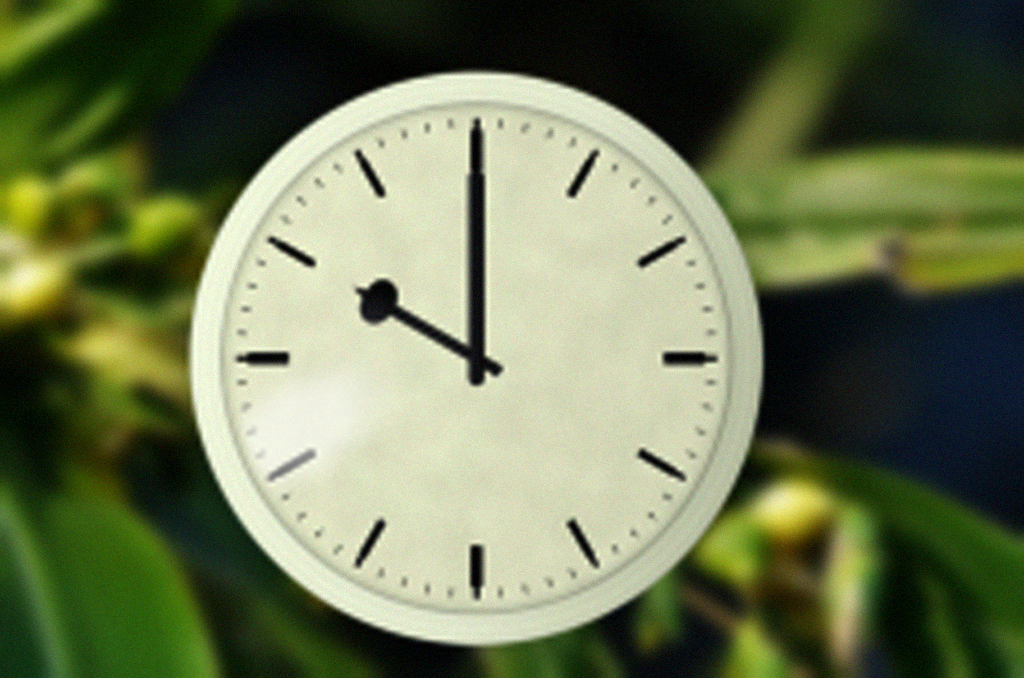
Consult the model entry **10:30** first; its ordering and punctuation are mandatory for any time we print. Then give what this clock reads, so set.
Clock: **10:00**
